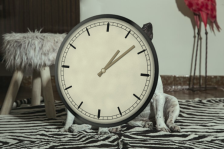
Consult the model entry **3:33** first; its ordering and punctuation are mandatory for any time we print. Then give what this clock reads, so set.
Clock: **1:08**
